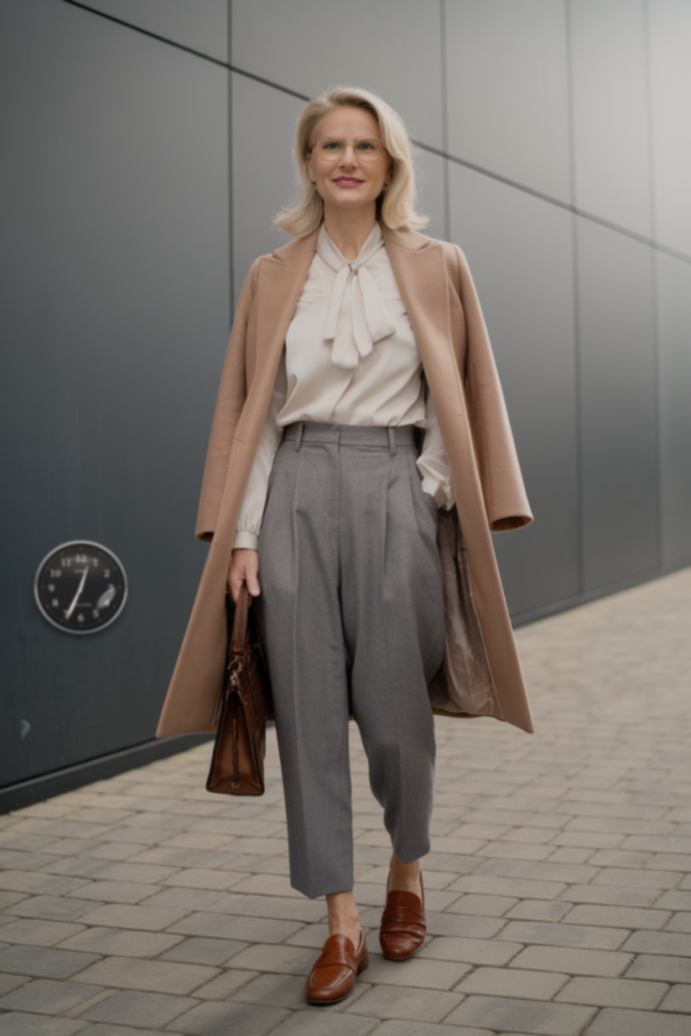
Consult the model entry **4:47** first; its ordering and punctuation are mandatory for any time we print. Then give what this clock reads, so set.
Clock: **12:34**
